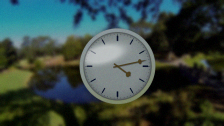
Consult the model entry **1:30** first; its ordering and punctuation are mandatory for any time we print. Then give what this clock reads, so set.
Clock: **4:13**
